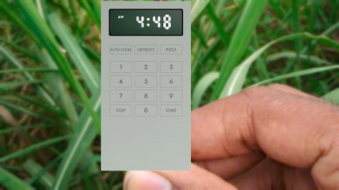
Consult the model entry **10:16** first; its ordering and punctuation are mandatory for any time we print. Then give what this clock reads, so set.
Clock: **4:48**
